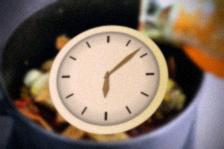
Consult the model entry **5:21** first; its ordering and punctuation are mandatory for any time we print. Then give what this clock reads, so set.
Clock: **6:08**
